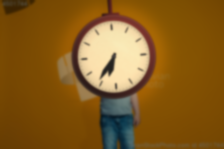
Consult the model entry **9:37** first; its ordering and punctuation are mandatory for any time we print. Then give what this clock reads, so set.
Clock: **6:36**
